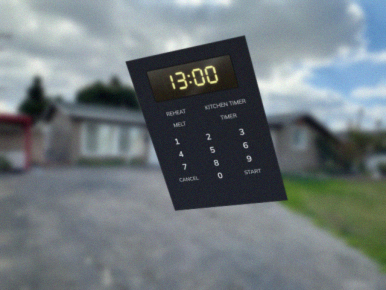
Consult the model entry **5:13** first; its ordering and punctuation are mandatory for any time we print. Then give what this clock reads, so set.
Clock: **13:00**
